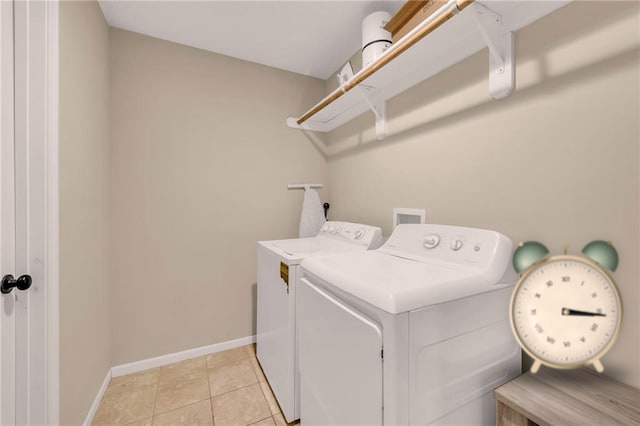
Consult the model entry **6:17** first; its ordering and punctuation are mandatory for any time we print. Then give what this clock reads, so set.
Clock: **3:16**
